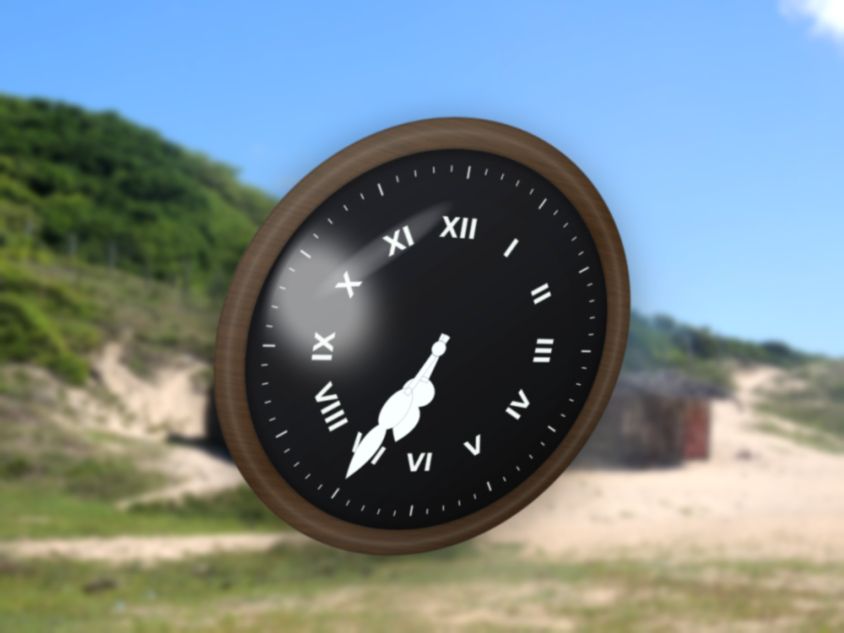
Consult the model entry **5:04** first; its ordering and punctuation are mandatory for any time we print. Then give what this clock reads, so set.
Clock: **6:35**
